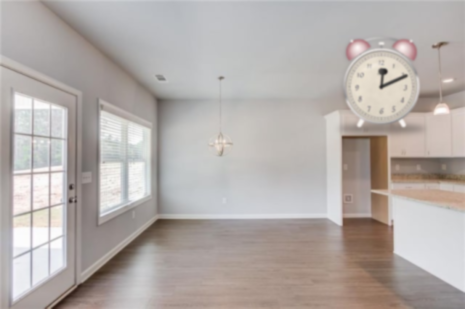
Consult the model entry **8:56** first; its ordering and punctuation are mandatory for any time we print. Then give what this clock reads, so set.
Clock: **12:11**
